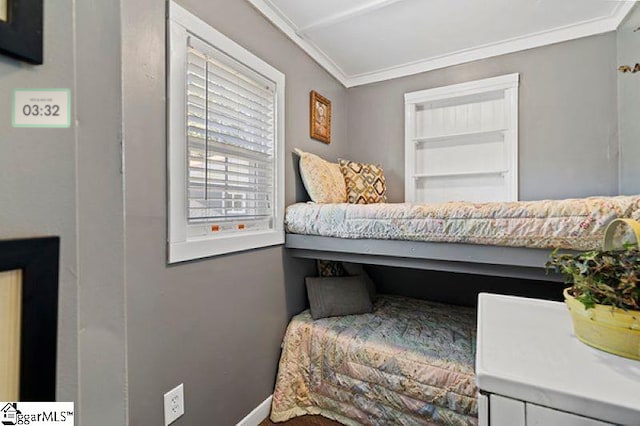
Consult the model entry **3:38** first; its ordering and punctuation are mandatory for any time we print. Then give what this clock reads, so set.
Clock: **3:32**
